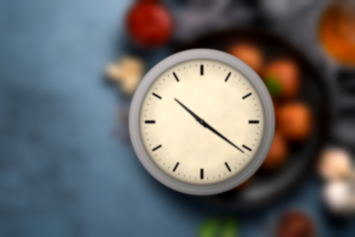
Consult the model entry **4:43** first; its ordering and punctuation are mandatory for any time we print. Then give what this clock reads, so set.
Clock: **10:21**
